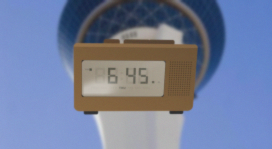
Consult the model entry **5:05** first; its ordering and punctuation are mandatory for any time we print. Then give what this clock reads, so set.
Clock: **6:45**
